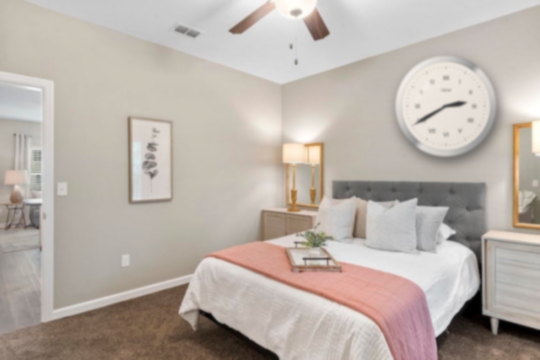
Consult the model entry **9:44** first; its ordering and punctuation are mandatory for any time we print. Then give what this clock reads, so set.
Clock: **2:40**
